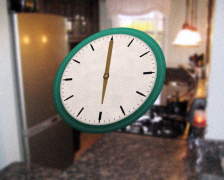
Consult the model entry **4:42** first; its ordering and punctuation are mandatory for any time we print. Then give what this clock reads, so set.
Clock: **6:00**
